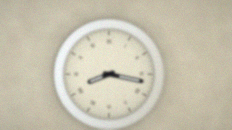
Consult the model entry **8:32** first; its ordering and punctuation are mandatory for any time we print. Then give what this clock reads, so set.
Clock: **8:17**
